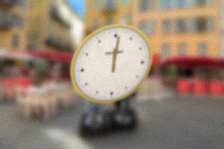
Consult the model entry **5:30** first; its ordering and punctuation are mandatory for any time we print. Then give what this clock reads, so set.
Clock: **12:01**
